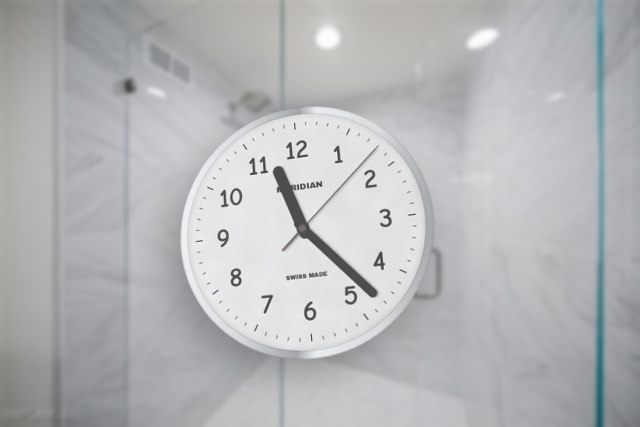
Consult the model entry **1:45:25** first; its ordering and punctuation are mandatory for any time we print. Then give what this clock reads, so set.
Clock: **11:23:08**
